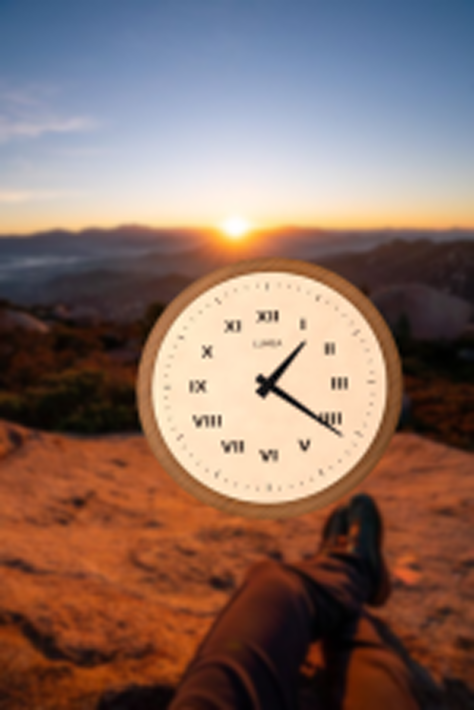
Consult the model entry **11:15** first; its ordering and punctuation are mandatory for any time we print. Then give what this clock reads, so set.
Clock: **1:21**
